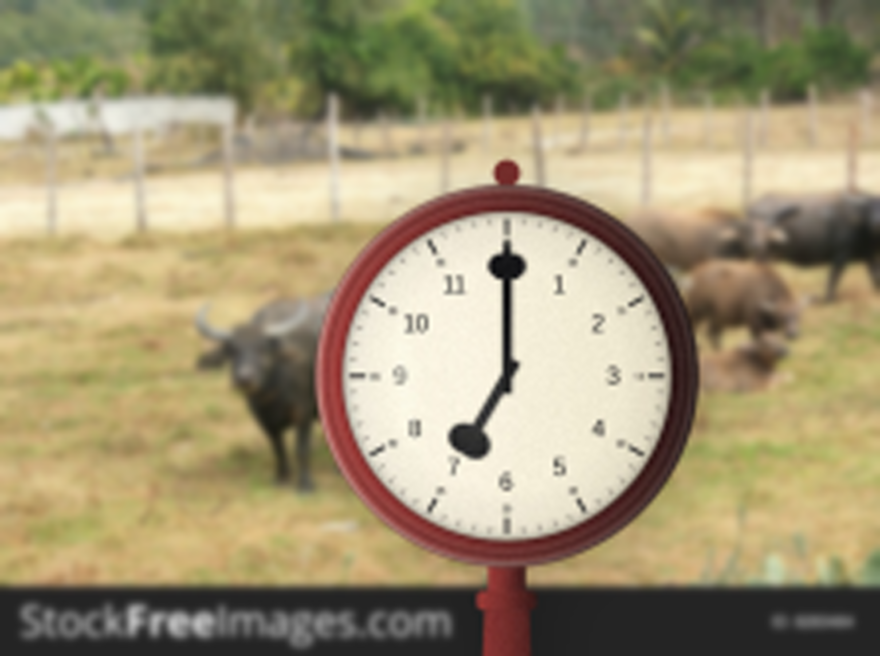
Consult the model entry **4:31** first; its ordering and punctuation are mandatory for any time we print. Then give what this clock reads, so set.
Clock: **7:00**
